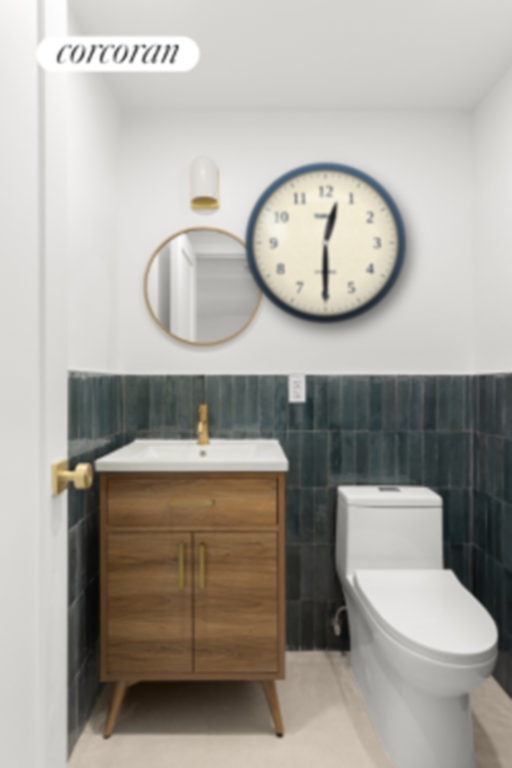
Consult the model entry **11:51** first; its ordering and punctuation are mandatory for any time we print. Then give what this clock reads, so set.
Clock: **12:30**
